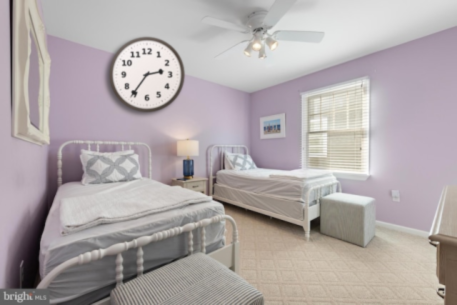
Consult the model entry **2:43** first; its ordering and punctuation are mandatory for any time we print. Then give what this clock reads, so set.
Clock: **2:36**
